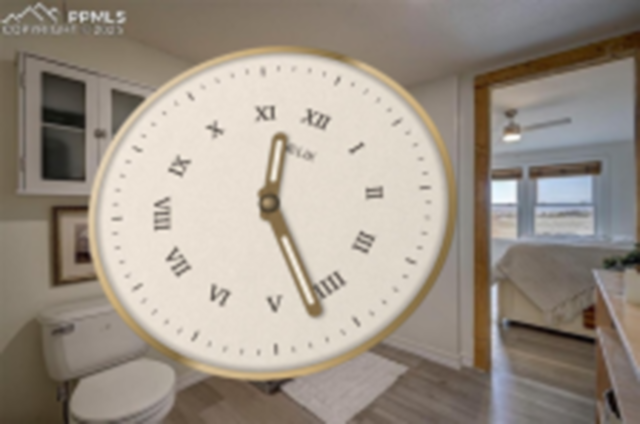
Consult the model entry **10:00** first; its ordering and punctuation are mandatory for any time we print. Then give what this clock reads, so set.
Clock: **11:22**
